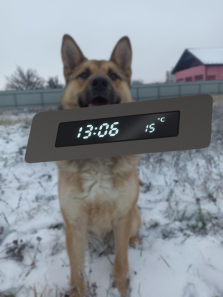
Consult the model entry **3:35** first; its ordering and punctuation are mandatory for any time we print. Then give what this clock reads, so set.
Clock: **13:06**
